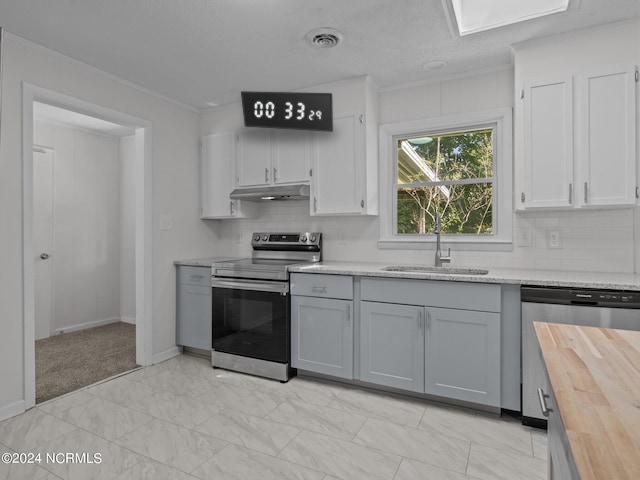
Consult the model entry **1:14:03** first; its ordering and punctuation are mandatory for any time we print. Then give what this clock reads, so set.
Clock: **0:33:29**
